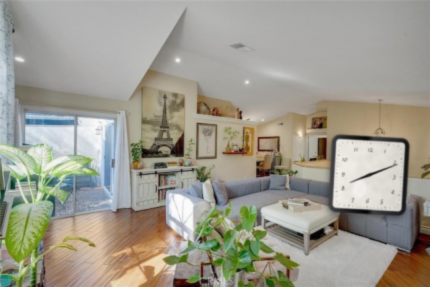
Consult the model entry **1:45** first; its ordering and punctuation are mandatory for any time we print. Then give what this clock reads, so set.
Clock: **8:11**
